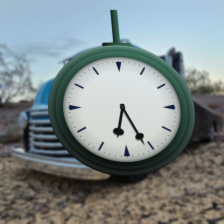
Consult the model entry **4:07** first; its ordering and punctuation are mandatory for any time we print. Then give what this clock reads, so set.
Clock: **6:26**
